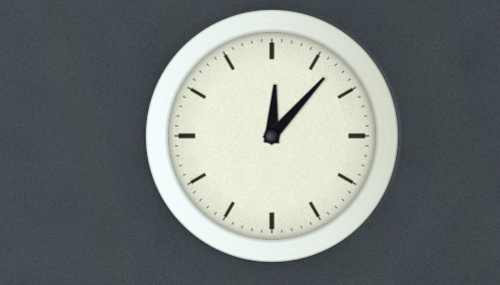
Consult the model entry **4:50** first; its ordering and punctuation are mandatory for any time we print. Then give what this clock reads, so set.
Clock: **12:07**
